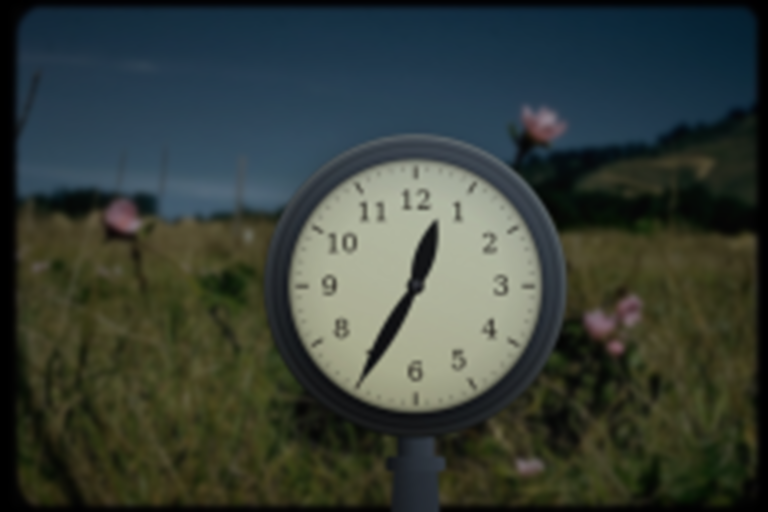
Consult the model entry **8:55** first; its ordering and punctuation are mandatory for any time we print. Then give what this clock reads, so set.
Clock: **12:35**
